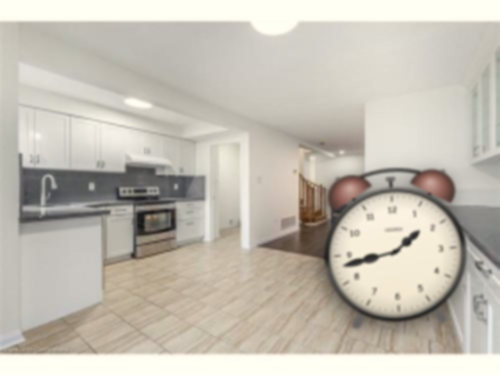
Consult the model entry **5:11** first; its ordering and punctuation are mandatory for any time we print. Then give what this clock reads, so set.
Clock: **1:43**
